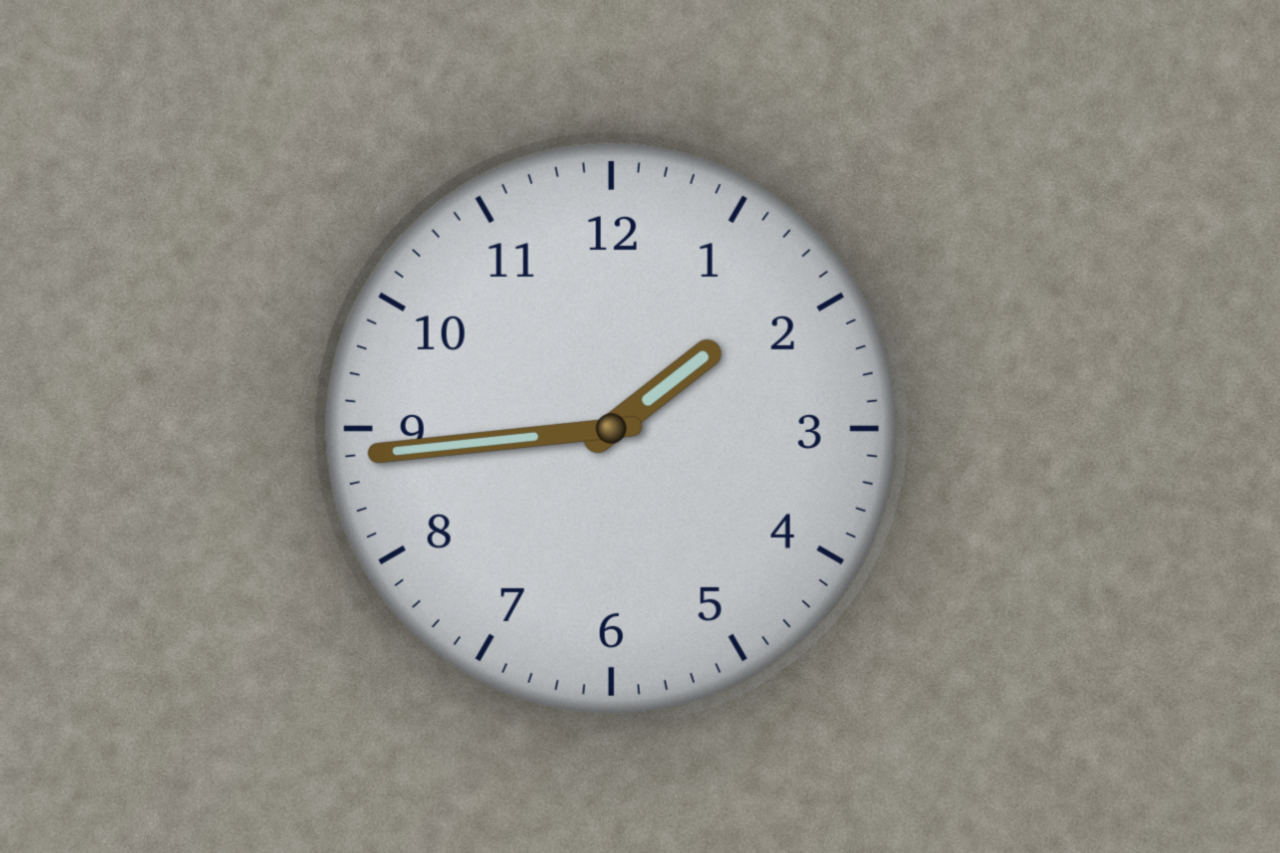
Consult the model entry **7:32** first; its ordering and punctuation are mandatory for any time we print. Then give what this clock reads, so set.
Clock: **1:44**
